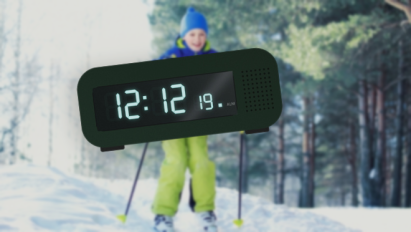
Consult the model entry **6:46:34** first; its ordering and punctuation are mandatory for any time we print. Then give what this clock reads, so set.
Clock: **12:12:19**
